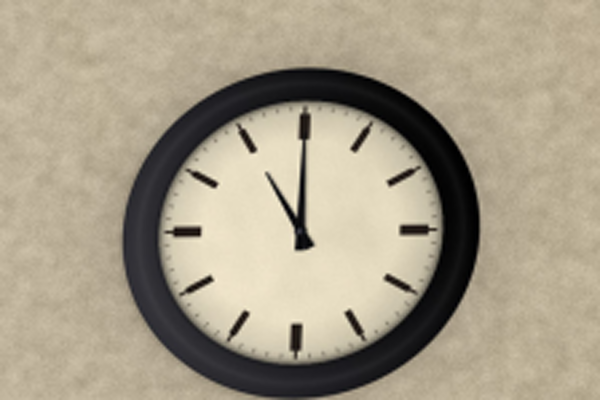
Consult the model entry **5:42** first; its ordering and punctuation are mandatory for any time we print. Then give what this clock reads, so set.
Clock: **11:00**
